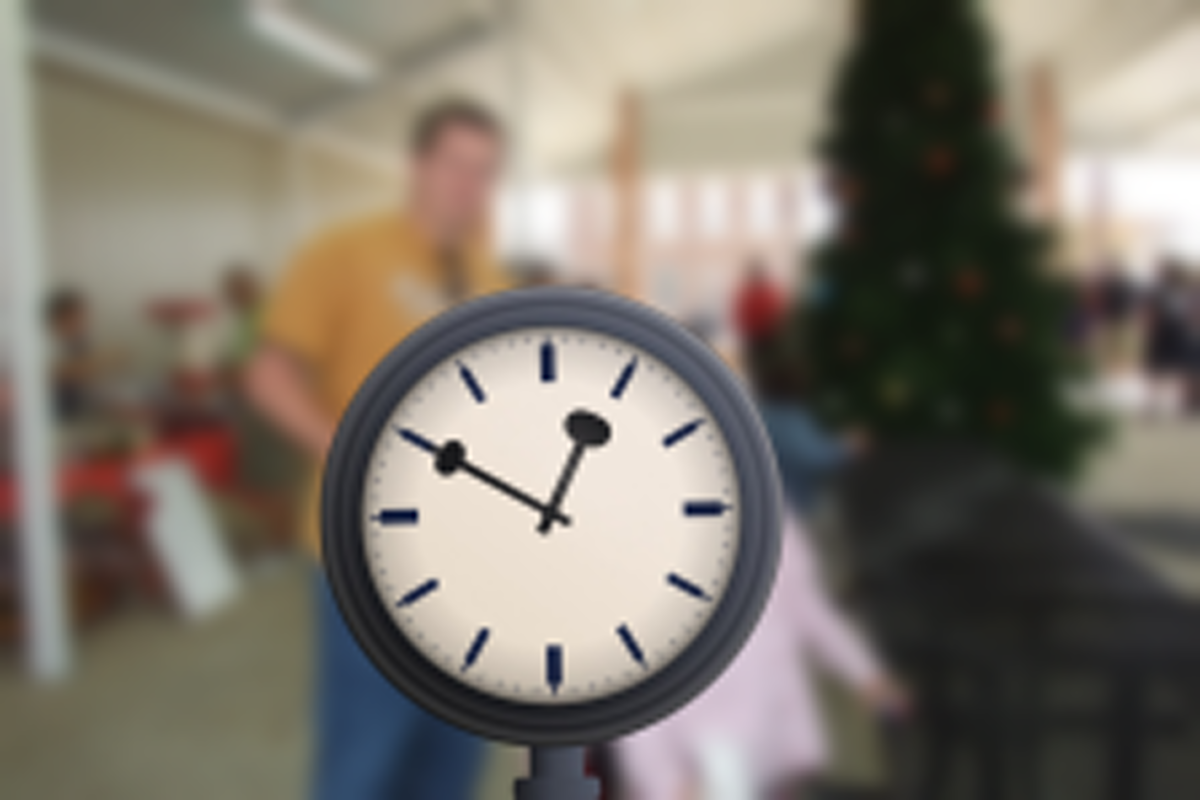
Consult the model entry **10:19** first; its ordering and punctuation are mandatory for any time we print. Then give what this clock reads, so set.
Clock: **12:50**
